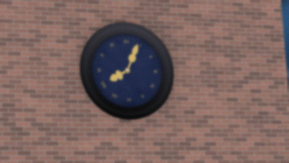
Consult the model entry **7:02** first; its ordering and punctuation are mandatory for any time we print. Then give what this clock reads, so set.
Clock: **8:04**
